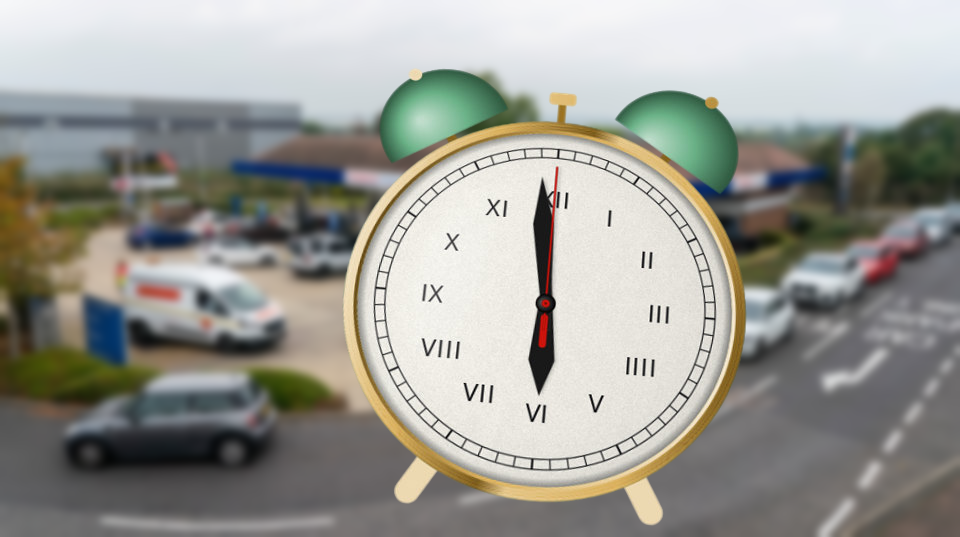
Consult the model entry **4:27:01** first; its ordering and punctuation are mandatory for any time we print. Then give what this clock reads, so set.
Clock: **5:59:00**
